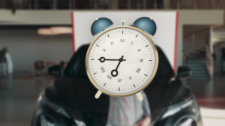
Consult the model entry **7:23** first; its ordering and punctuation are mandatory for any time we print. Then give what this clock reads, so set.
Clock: **6:45**
